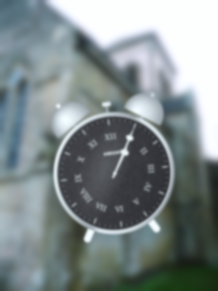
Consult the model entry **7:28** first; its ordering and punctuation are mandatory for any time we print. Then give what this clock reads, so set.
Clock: **1:05**
